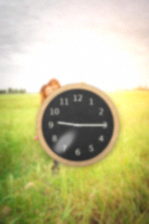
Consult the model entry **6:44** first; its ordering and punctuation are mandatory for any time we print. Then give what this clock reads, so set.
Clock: **9:15**
